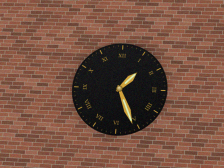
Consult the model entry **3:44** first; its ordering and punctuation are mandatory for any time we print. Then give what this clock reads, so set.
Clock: **1:26**
